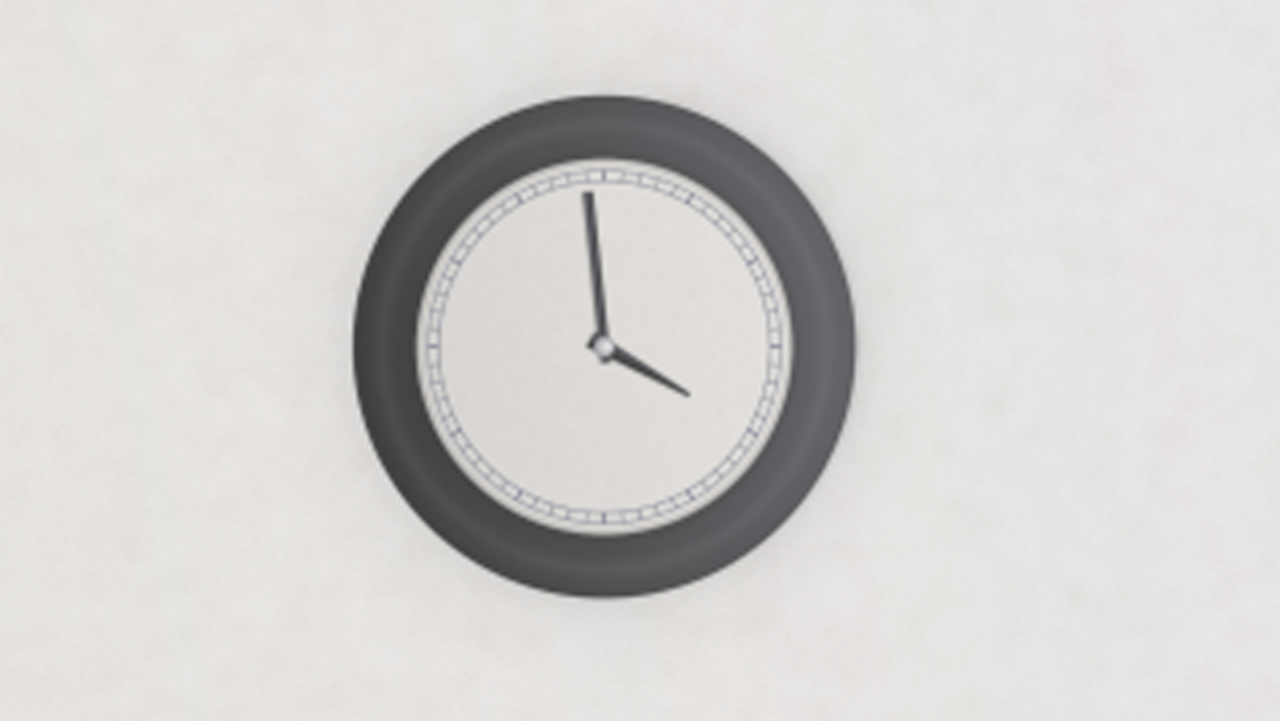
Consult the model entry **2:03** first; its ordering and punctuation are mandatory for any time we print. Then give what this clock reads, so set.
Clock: **3:59**
